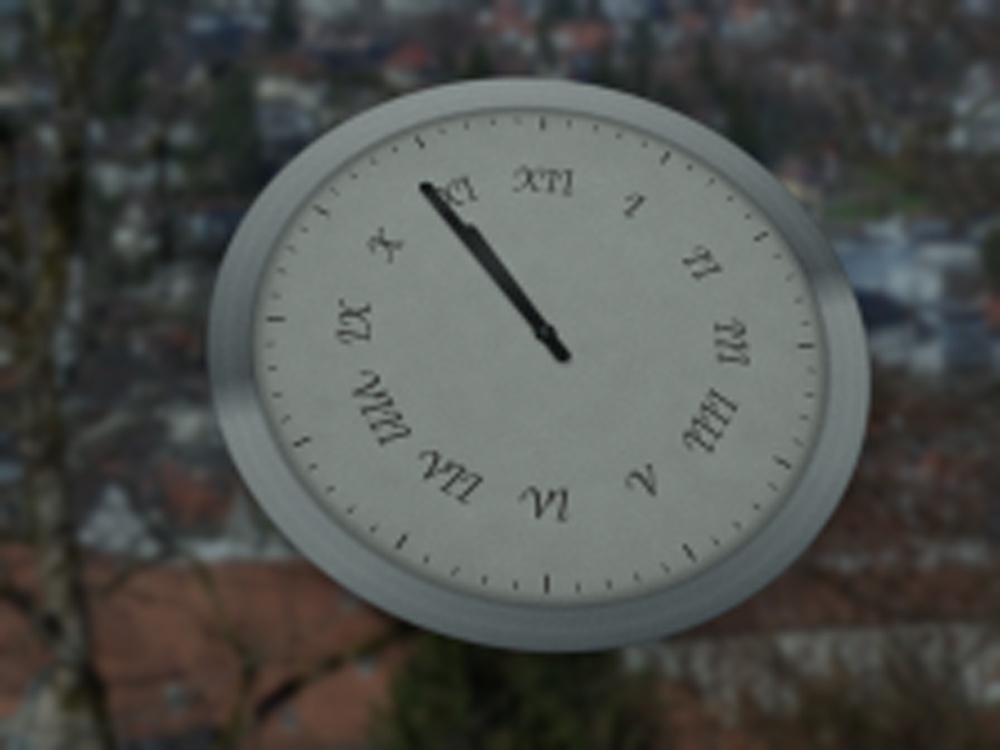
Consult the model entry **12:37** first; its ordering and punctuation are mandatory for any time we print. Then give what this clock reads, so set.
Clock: **10:54**
